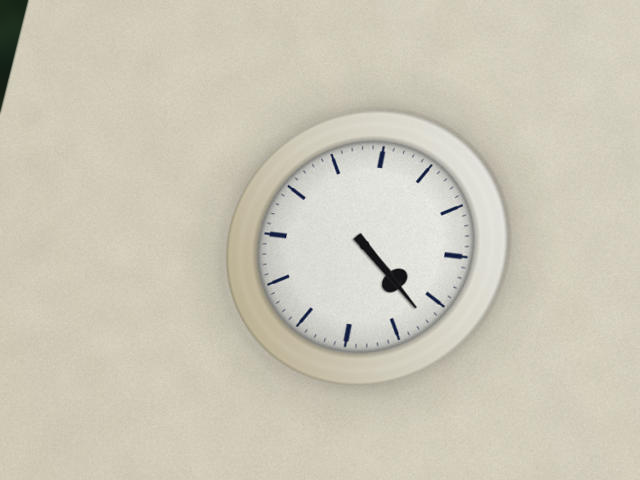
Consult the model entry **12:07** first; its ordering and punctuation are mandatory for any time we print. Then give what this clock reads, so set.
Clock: **4:22**
